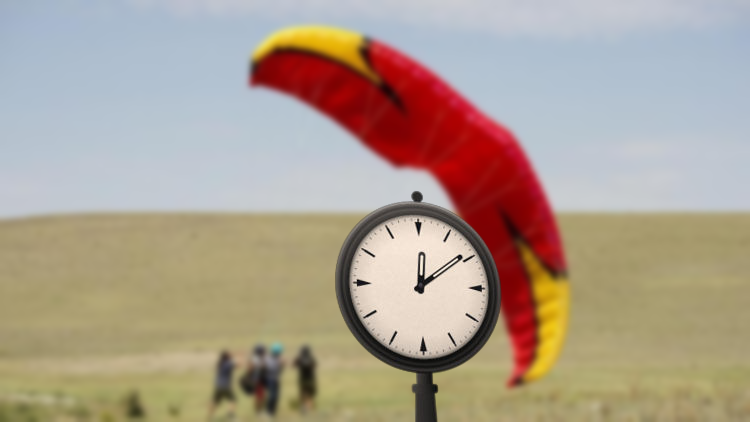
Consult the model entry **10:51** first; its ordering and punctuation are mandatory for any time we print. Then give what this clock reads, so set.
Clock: **12:09**
